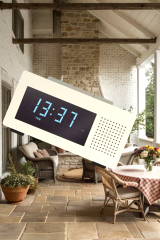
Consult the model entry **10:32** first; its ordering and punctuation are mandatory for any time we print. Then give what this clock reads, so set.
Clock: **13:37**
